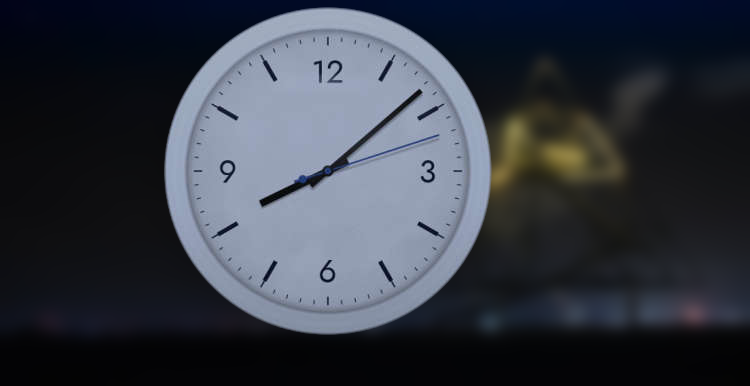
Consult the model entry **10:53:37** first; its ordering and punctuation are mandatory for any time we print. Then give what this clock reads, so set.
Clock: **8:08:12**
